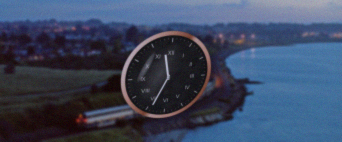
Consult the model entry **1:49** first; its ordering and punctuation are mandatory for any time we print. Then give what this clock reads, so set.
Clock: **11:34**
